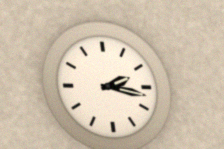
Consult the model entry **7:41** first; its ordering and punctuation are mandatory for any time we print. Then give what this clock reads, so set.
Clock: **2:17**
